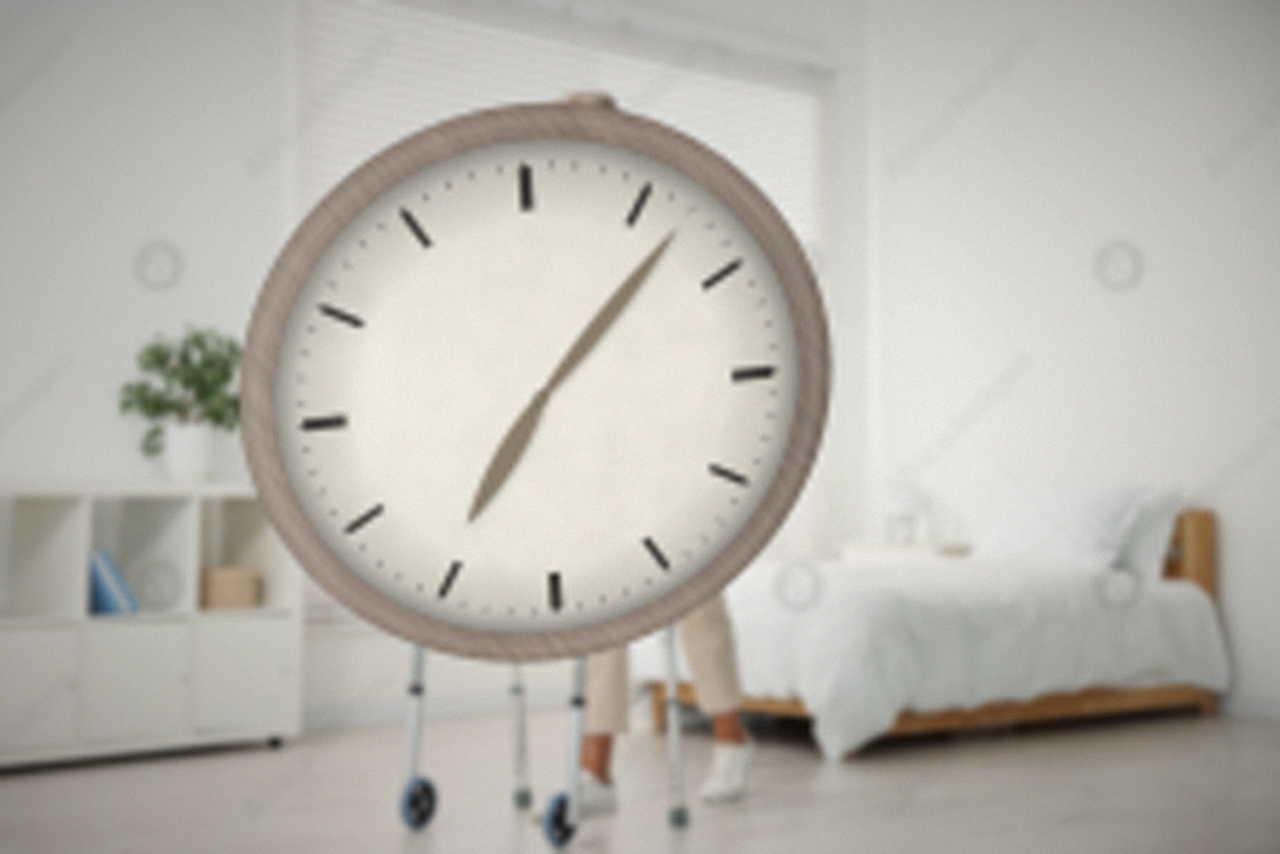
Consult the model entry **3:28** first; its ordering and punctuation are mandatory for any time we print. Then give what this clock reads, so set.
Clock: **7:07**
